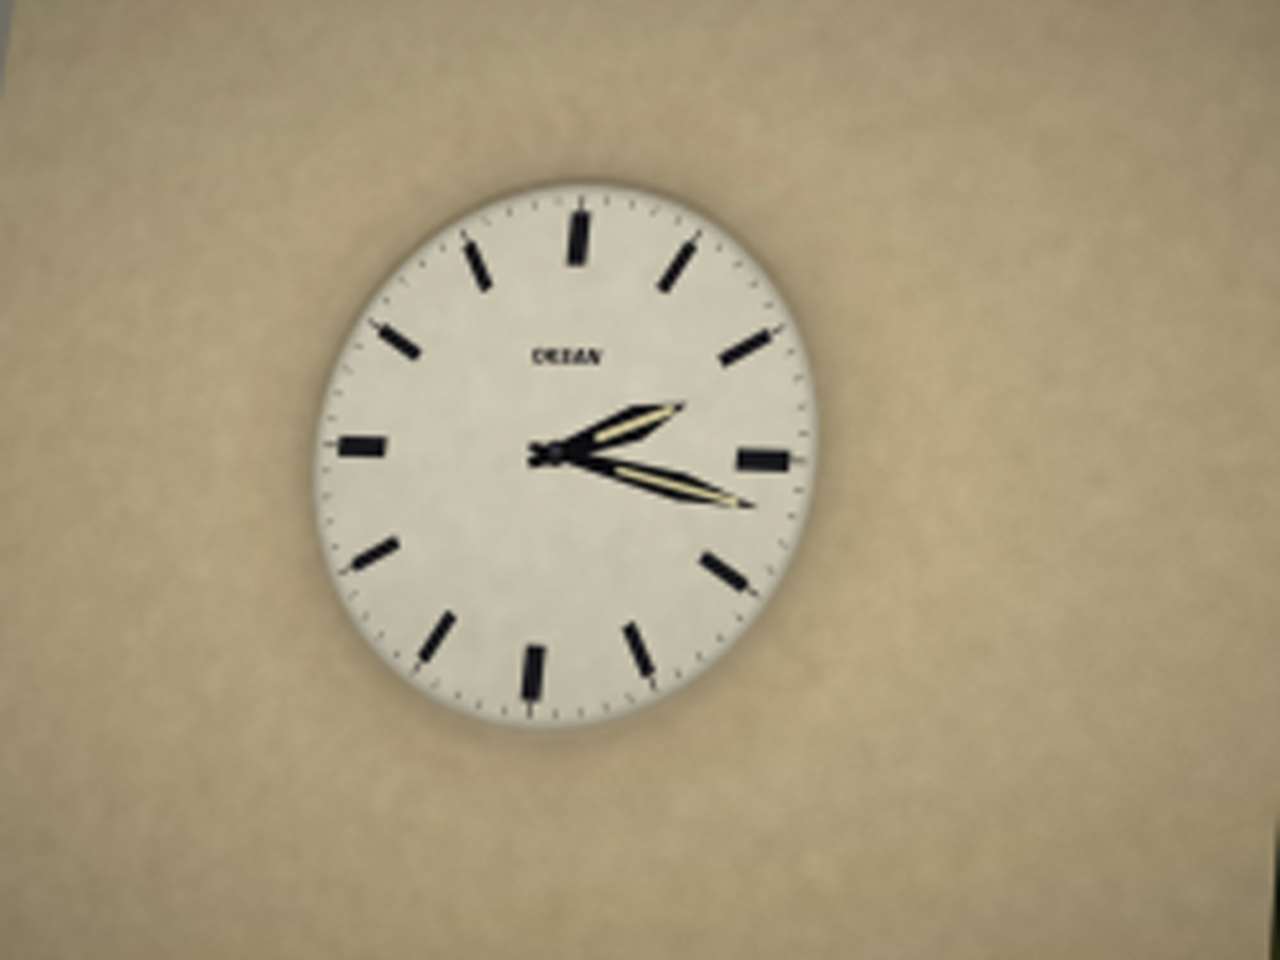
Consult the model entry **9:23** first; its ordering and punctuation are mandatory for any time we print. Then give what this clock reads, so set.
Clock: **2:17**
